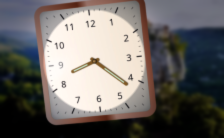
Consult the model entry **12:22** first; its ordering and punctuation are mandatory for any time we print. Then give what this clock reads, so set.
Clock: **8:22**
